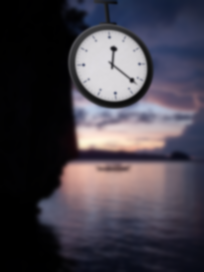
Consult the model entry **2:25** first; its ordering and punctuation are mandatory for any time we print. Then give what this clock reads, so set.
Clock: **12:22**
